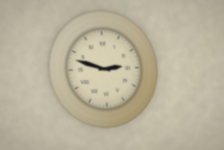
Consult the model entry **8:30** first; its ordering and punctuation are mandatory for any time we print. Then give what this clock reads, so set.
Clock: **2:48**
